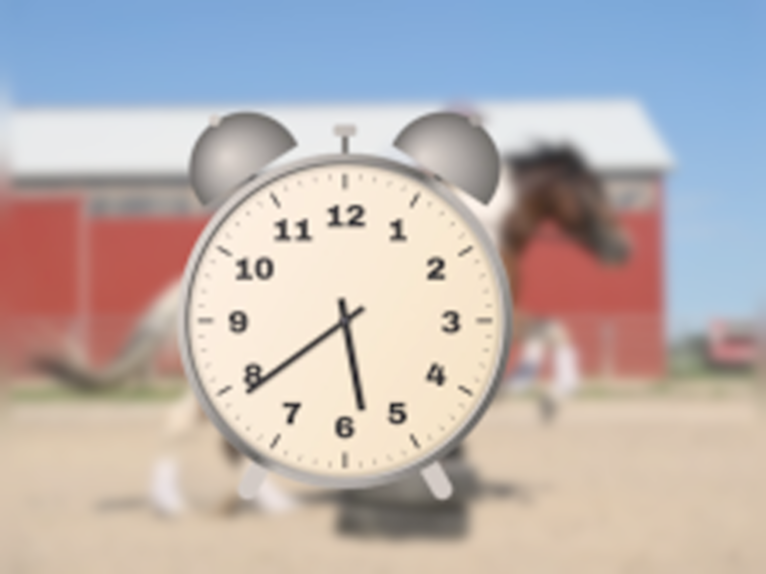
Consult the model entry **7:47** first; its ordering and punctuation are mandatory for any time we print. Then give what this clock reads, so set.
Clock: **5:39**
